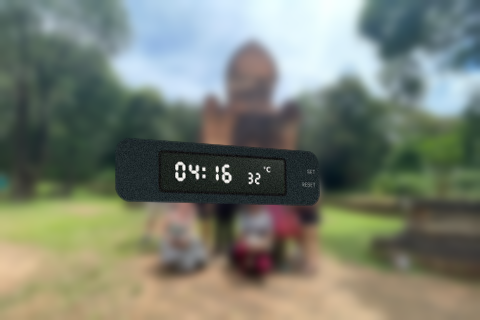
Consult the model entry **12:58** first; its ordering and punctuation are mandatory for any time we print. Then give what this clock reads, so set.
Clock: **4:16**
